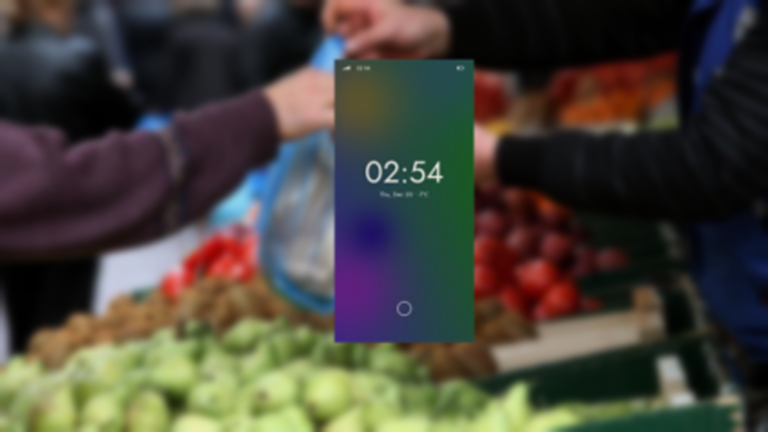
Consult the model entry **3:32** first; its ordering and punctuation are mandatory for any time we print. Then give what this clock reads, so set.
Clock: **2:54**
